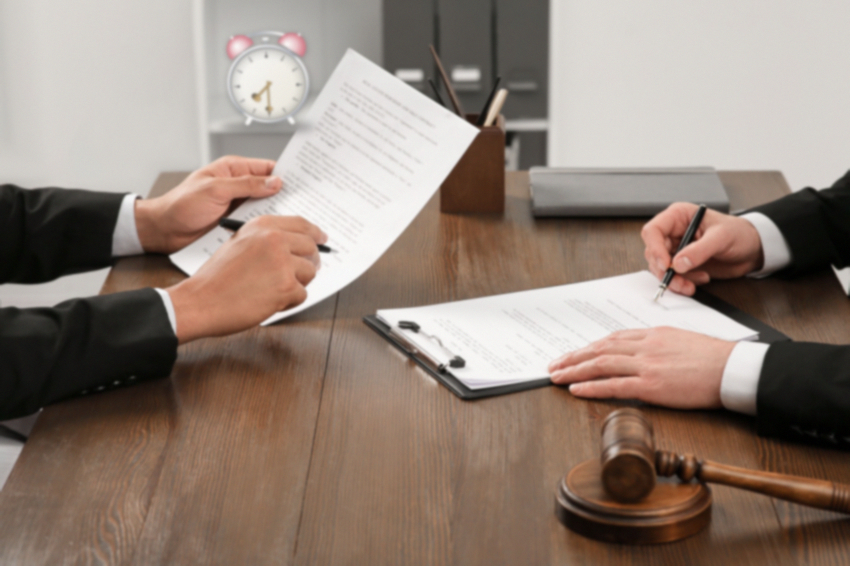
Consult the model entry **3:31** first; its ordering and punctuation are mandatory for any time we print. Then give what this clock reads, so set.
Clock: **7:30**
